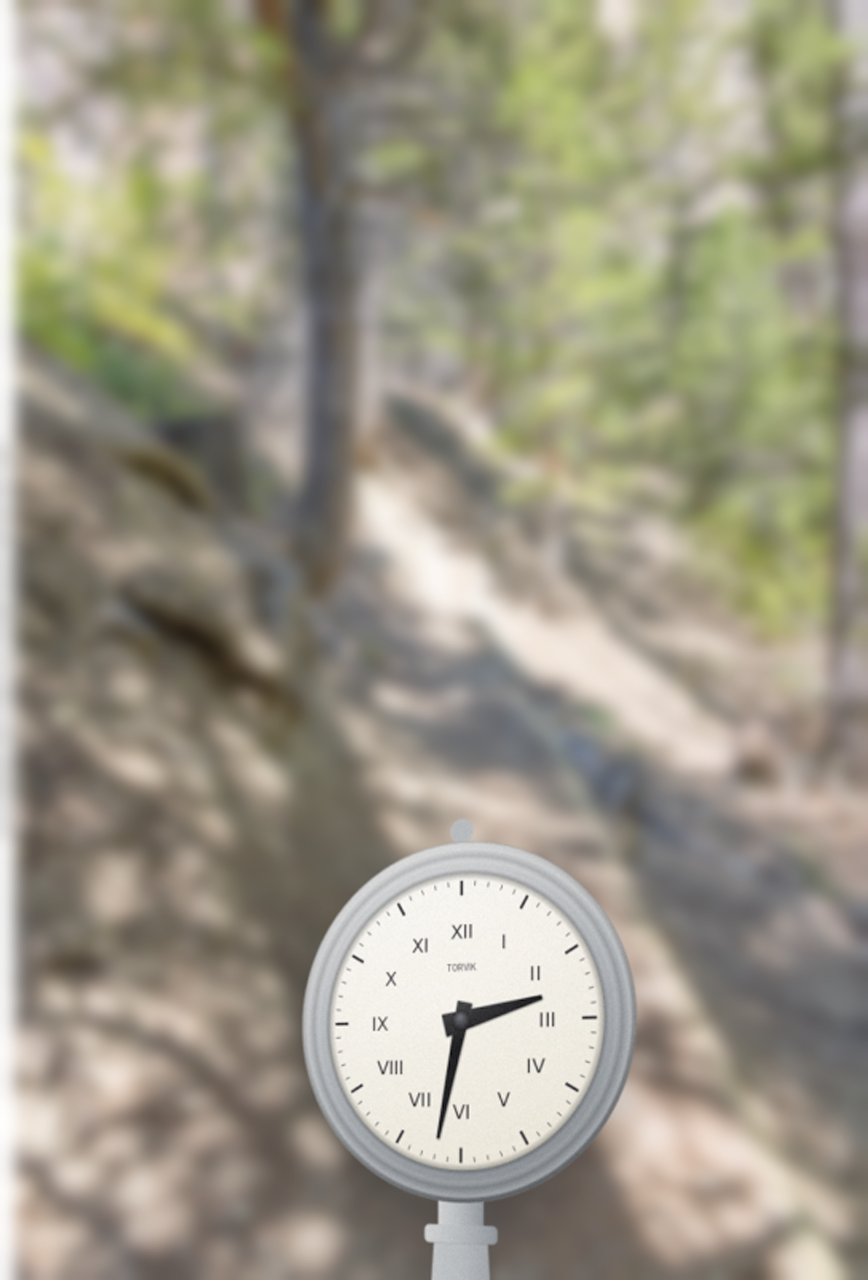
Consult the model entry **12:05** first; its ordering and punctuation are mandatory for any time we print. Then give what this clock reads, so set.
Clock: **2:32**
